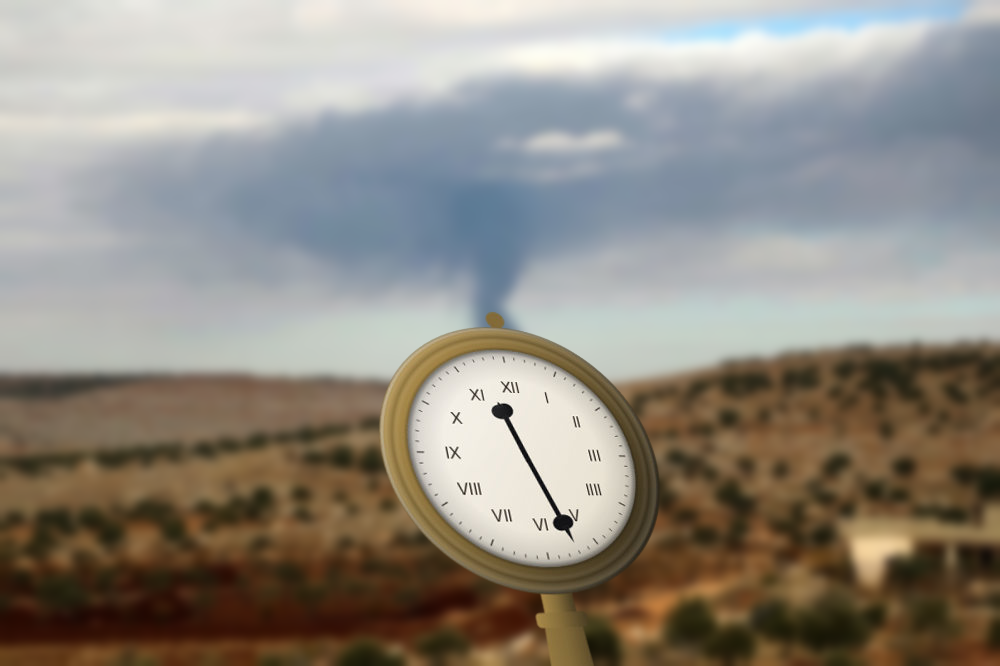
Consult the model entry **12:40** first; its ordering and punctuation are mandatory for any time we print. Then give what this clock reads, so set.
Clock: **11:27**
